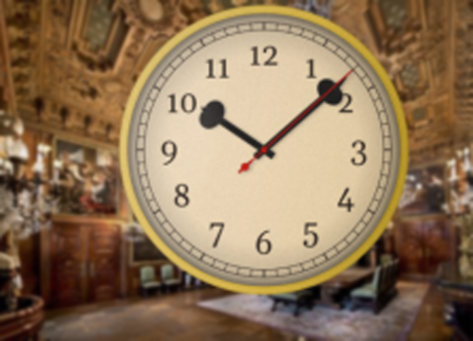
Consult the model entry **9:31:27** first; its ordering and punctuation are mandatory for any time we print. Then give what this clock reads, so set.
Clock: **10:08:08**
